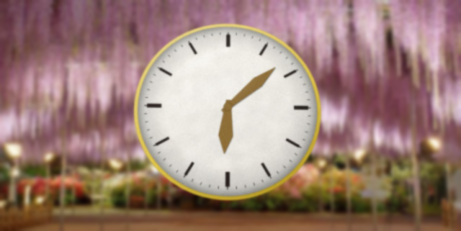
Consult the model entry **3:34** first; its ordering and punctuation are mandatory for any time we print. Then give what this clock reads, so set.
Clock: **6:08**
